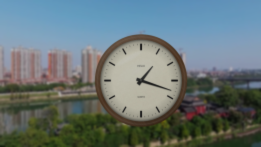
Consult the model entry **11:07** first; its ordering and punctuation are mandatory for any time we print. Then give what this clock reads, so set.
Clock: **1:18**
